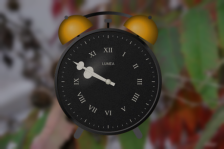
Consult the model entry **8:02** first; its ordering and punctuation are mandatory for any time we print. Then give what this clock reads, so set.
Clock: **9:50**
